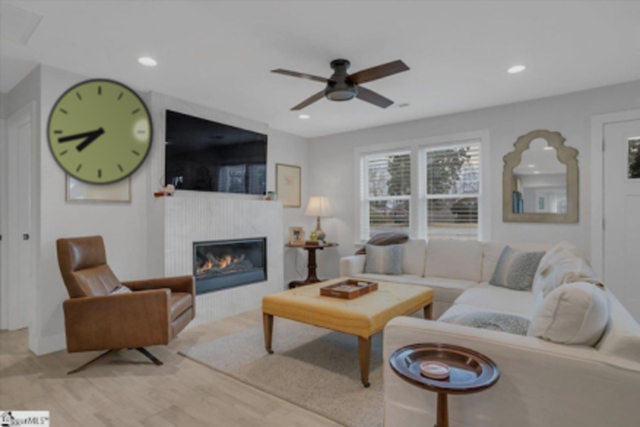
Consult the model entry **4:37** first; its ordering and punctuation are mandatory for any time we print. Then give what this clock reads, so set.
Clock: **7:43**
